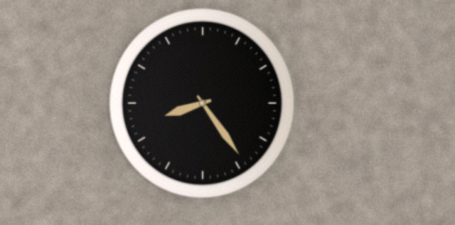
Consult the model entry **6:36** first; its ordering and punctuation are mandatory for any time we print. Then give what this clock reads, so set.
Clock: **8:24**
